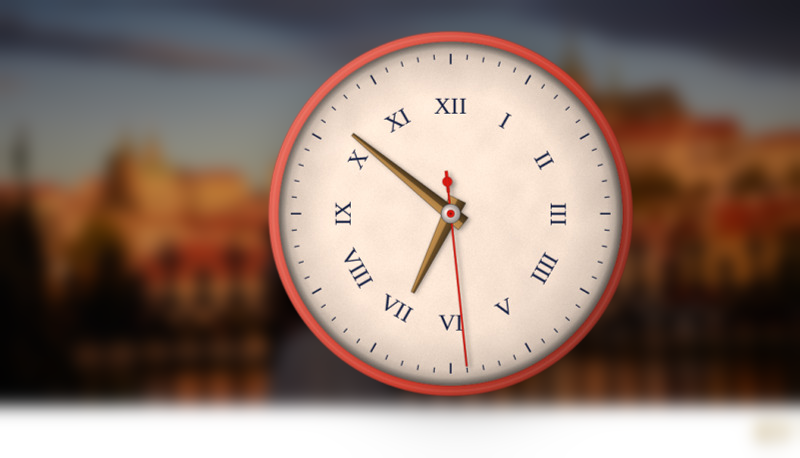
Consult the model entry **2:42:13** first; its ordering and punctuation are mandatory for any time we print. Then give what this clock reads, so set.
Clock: **6:51:29**
